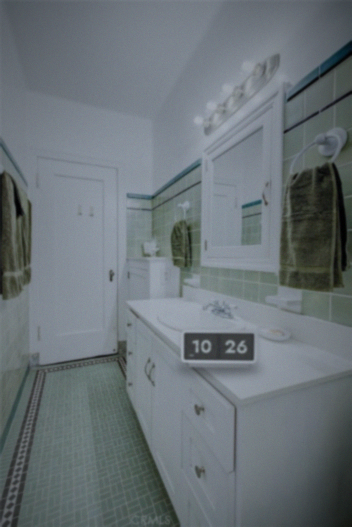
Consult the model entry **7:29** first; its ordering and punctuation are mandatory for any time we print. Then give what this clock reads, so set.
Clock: **10:26**
